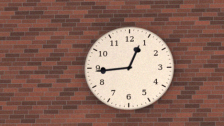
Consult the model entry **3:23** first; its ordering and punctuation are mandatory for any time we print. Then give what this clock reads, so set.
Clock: **12:44**
